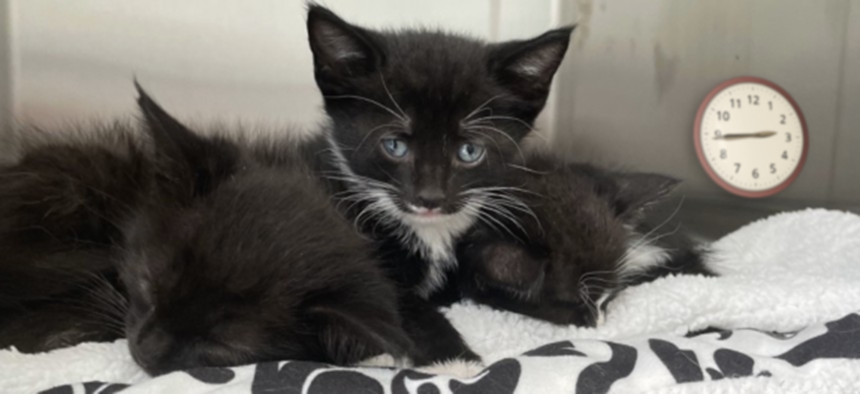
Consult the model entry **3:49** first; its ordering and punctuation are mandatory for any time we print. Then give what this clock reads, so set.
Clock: **2:44**
